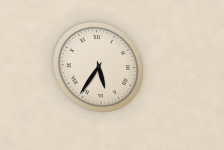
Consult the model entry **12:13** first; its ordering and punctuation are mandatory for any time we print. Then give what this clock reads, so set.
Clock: **5:36**
